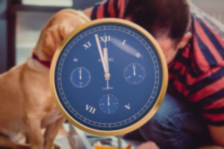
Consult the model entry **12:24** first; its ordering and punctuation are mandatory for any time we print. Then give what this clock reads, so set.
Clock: **11:58**
